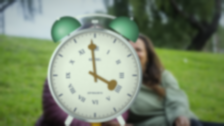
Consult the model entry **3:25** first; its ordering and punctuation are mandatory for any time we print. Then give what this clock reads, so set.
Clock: **3:59**
